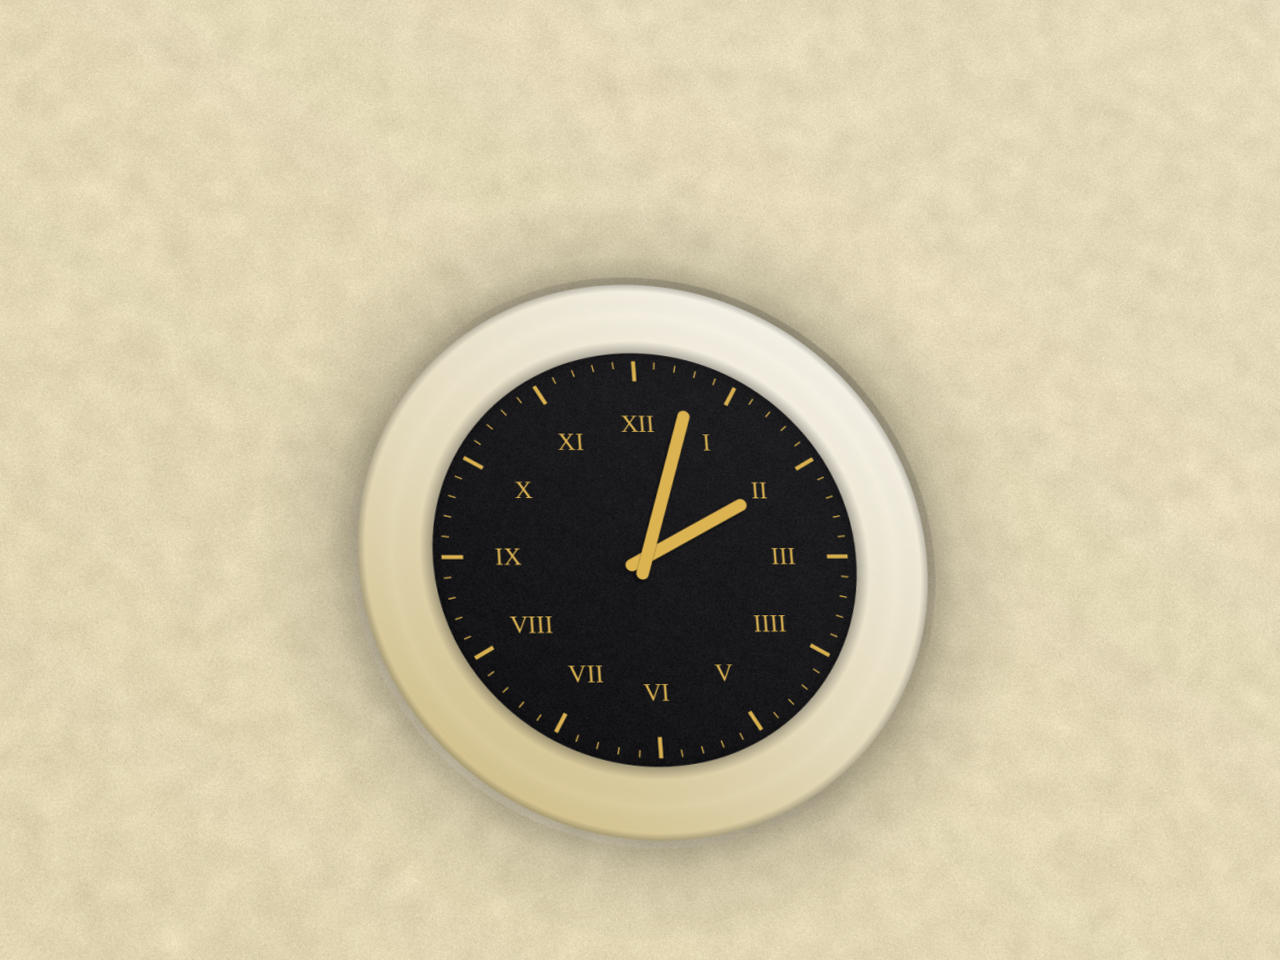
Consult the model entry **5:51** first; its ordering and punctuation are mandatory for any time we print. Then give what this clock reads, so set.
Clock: **2:03**
